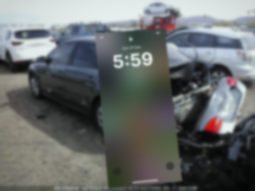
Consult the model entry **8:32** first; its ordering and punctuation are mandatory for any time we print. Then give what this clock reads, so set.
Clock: **5:59**
